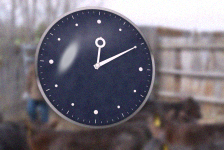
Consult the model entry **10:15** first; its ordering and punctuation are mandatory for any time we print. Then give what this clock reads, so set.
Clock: **12:10**
